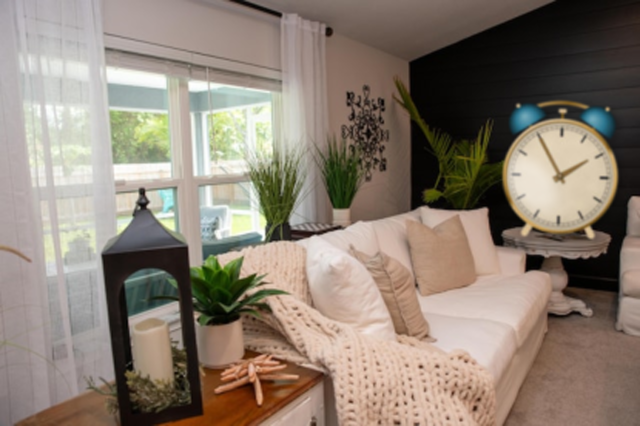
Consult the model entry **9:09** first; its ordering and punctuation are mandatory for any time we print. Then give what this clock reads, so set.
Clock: **1:55**
